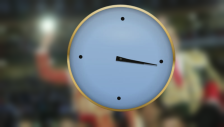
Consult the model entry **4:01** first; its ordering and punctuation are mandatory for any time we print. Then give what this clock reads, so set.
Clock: **3:16**
